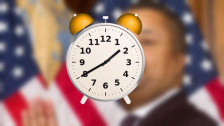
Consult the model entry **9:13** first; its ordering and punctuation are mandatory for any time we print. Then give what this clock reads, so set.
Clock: **1:40**
